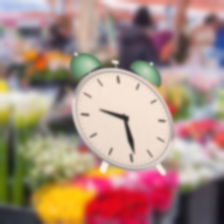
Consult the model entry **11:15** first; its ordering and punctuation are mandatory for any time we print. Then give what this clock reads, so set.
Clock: **9:29**
